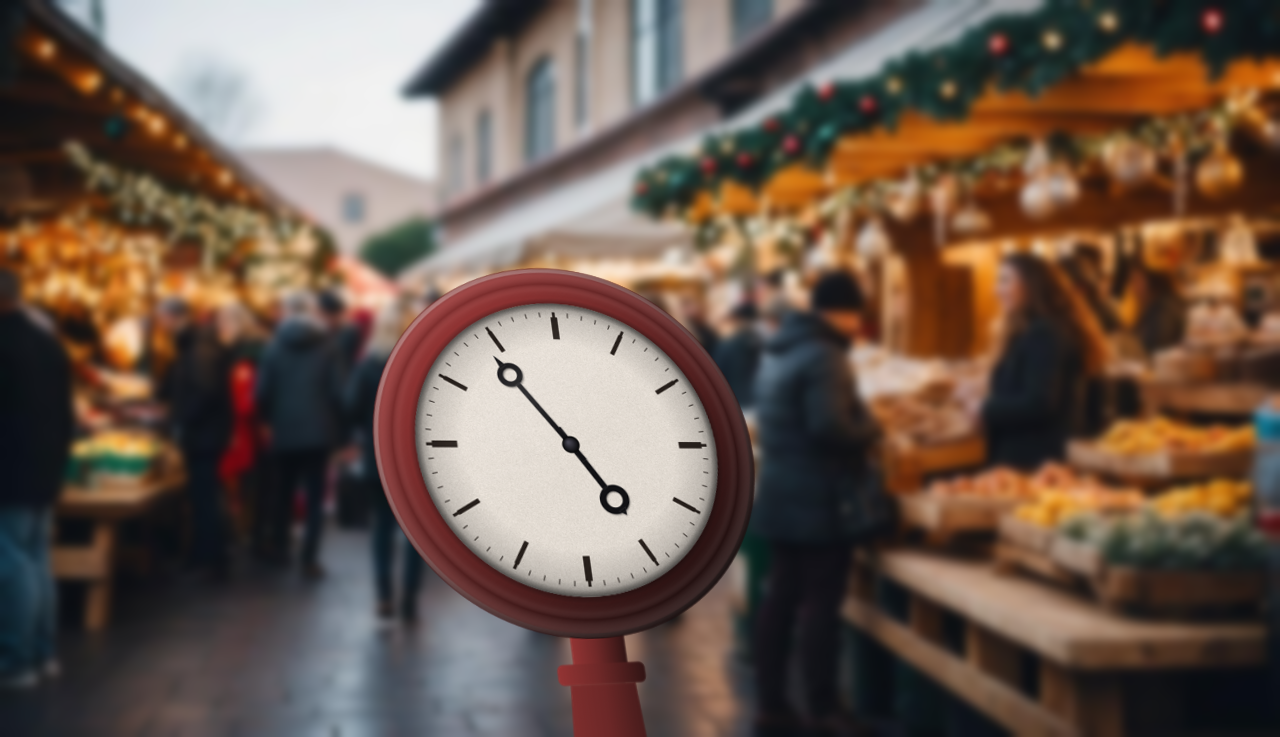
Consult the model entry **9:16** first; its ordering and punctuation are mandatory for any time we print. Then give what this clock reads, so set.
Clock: **4:54**
